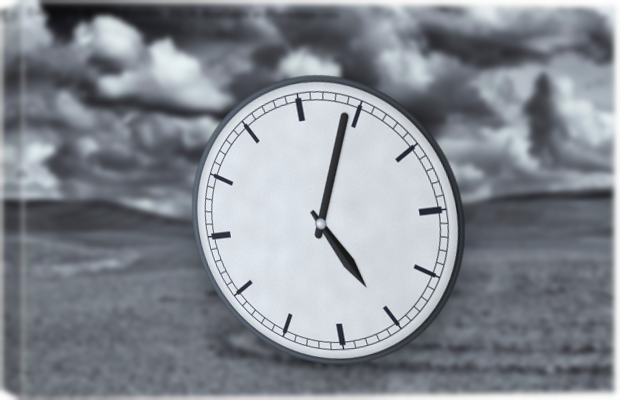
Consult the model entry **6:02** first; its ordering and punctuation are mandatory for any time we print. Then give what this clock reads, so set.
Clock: **5:04**
